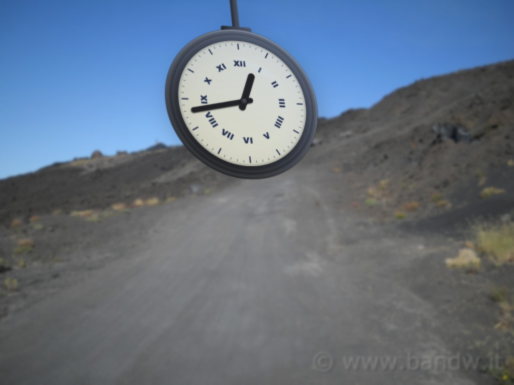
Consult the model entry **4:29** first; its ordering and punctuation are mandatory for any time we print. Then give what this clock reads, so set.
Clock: **12:43**
